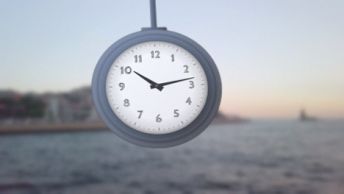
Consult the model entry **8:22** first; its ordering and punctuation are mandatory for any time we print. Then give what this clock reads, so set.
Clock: **10:13**
